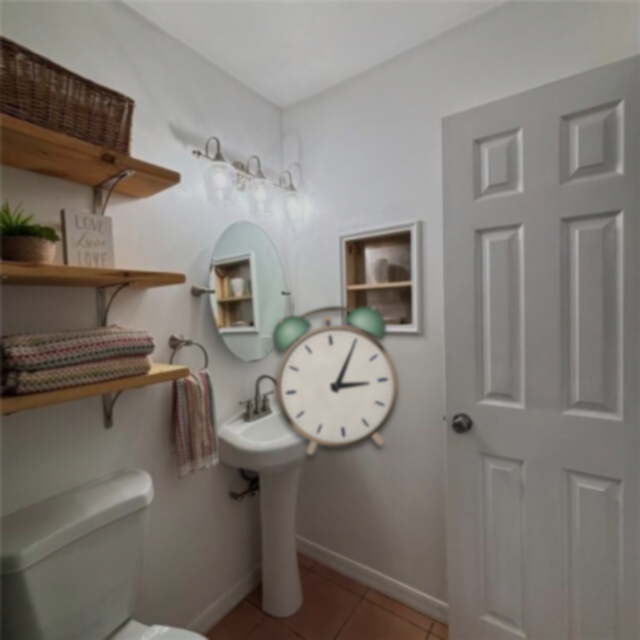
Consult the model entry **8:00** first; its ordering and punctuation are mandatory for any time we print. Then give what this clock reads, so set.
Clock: **3:05**
